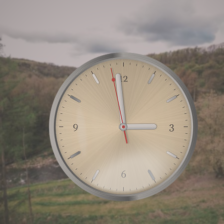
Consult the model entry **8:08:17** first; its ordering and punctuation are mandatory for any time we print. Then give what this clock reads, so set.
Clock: **2:58:58**
